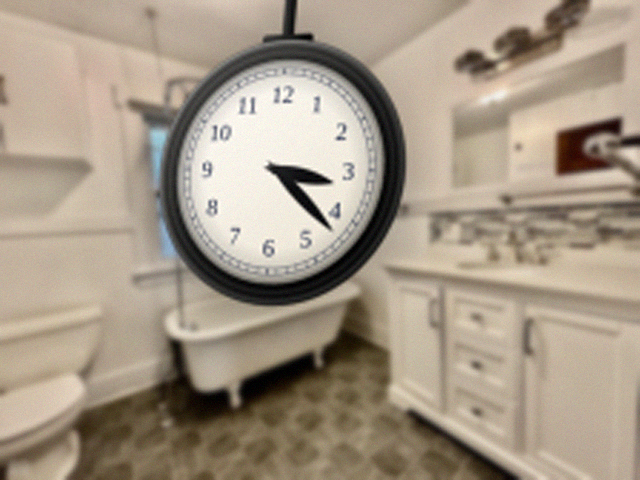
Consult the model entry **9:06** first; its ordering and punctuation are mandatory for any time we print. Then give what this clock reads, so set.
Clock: **3:22**
